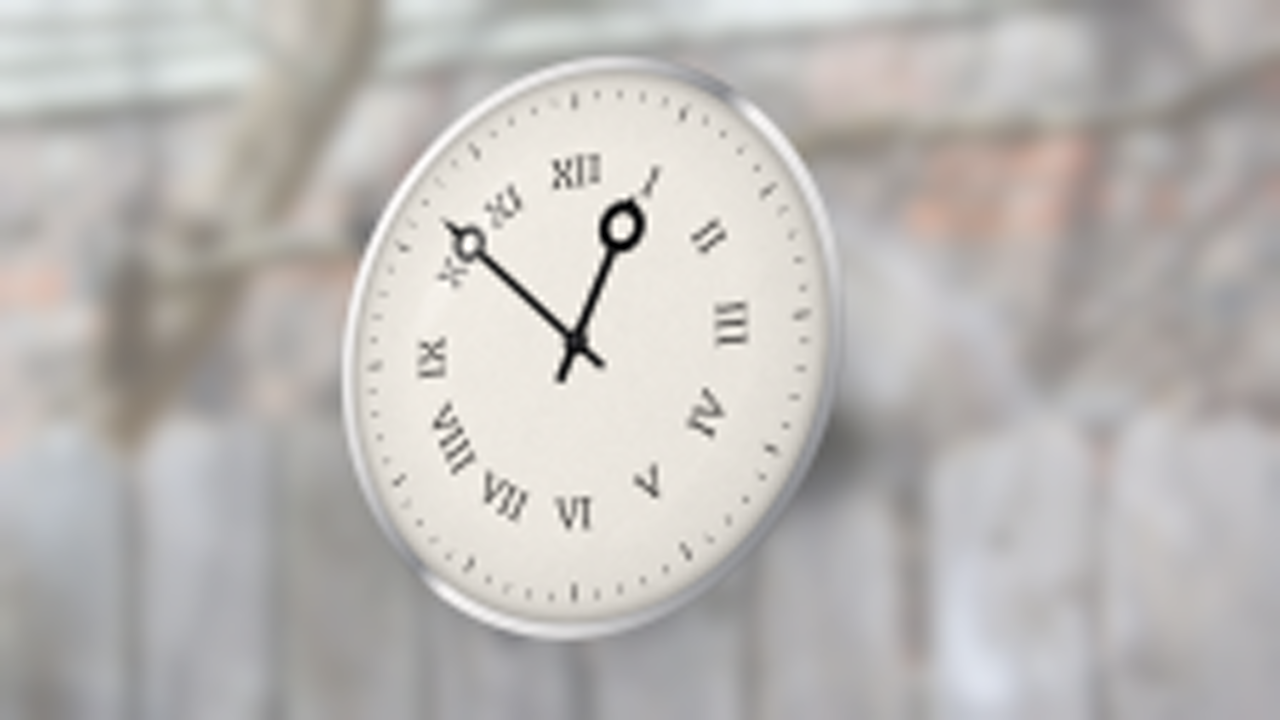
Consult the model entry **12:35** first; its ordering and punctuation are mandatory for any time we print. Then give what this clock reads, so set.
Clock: **12:52**
